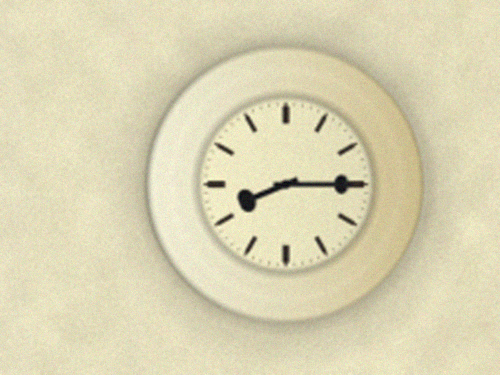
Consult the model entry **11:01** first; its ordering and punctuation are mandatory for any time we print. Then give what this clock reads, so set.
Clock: **8:15**
